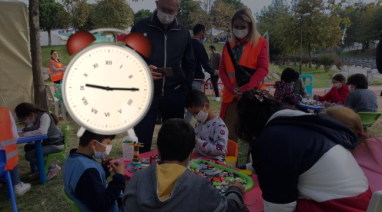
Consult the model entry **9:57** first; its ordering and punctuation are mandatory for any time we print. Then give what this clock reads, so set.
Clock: **9:15**
